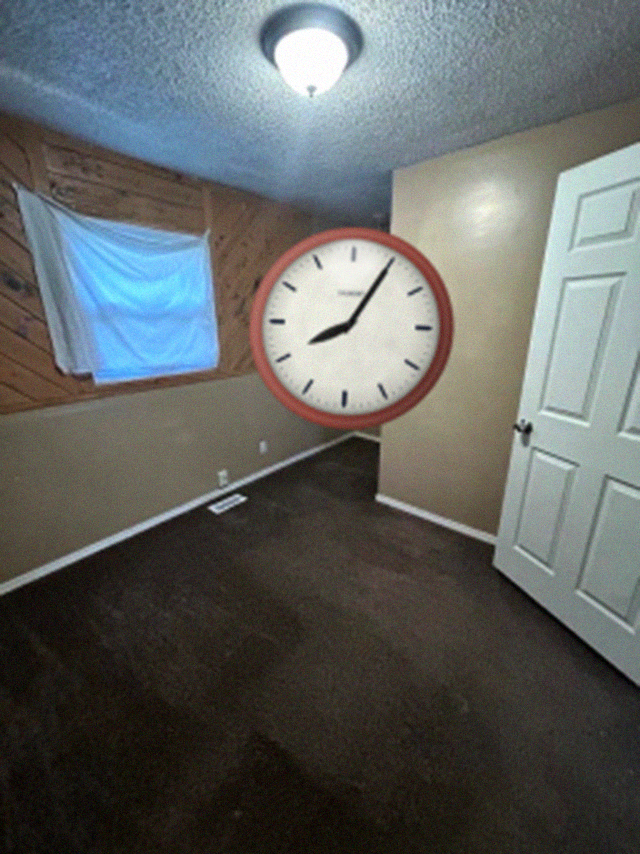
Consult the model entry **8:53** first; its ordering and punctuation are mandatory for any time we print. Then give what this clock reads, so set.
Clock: **8:05**
